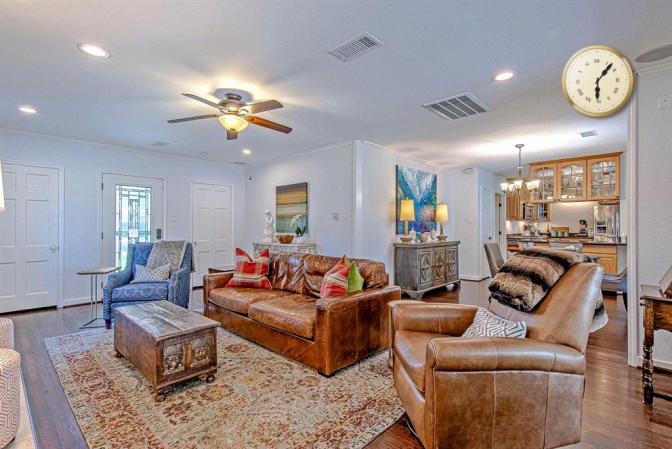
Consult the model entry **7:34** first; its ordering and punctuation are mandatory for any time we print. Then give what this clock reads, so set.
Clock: **6:07**
